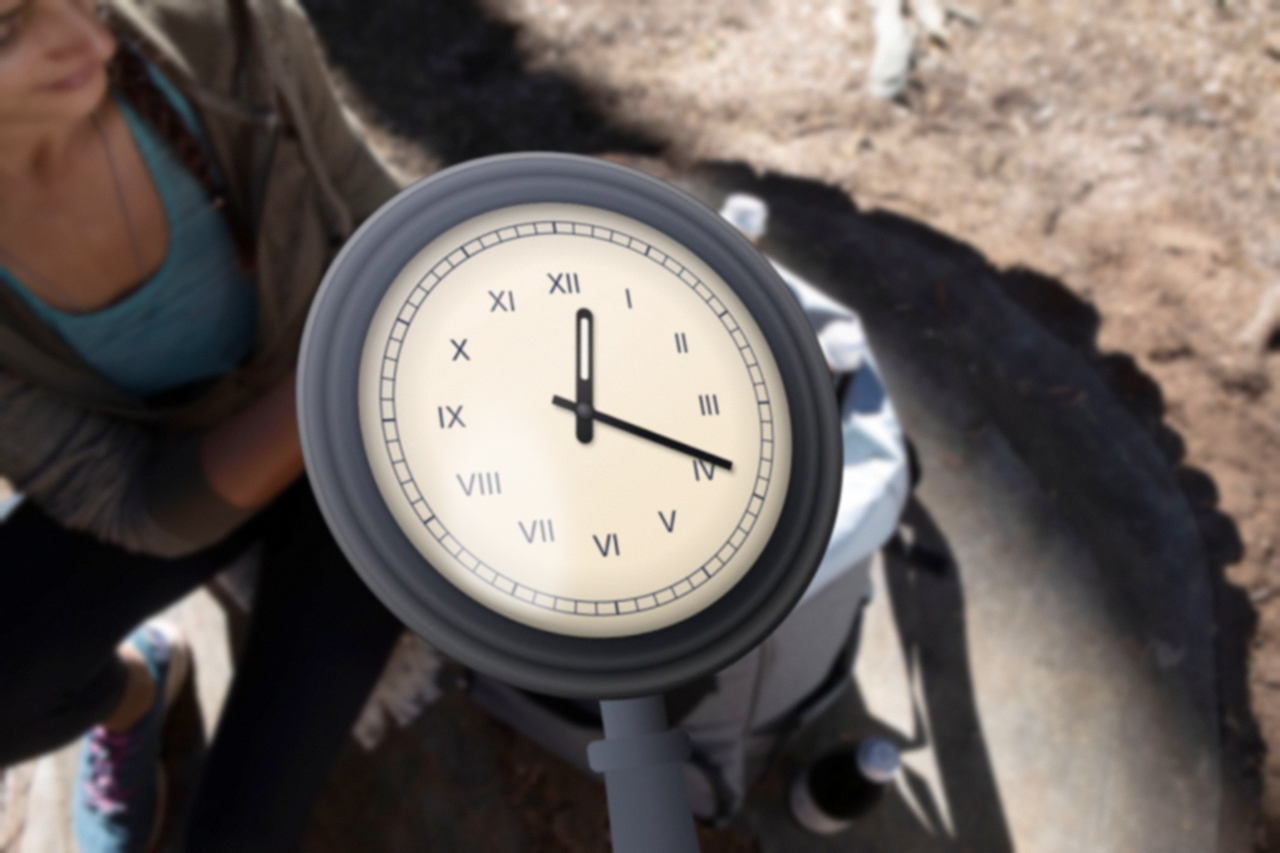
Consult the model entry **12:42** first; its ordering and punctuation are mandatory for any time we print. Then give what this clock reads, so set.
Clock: **12:19**
